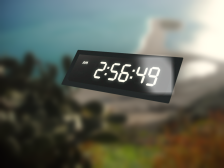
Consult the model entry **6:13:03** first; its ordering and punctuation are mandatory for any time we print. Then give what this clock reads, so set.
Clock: **2:56:49**
